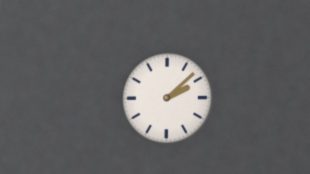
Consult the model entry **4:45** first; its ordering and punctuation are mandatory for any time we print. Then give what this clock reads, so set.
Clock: **2:08**
